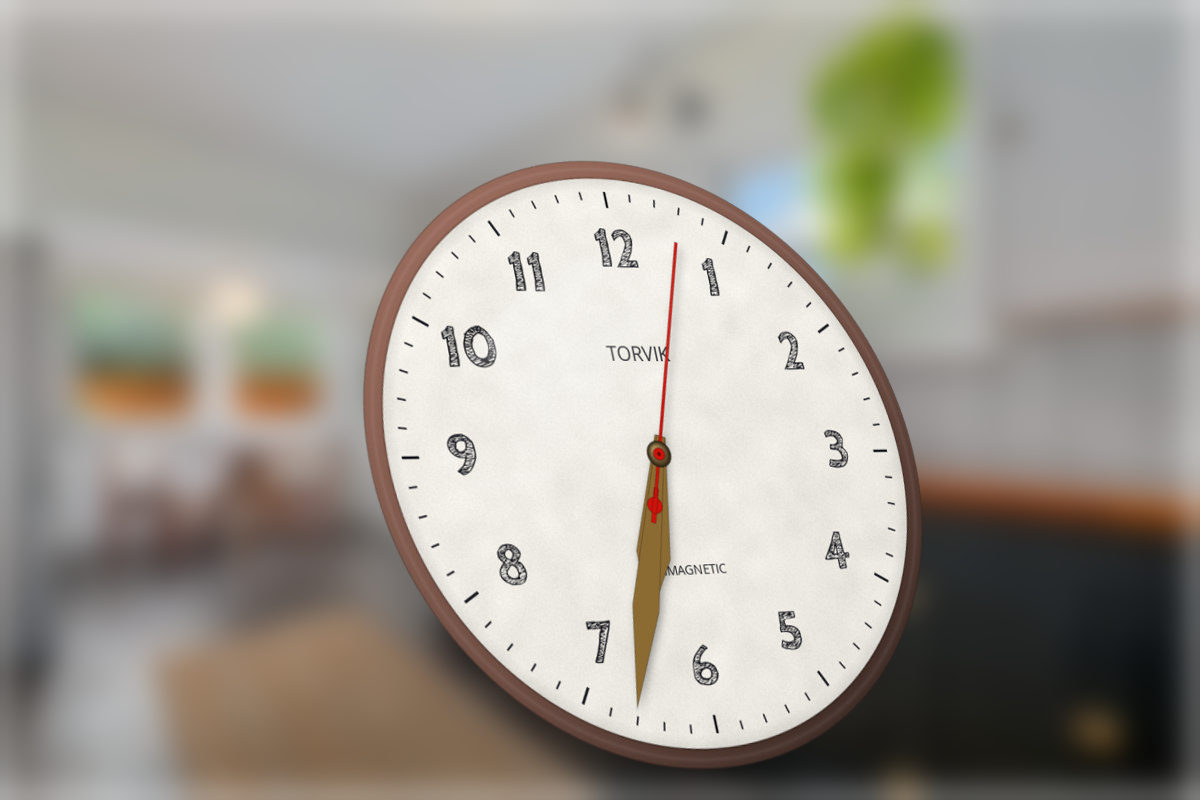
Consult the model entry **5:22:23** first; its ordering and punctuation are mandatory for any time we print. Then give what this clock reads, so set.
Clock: **6:33:03**
